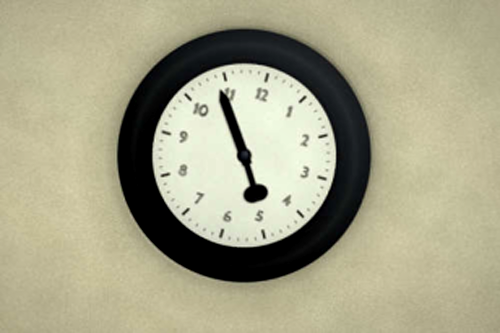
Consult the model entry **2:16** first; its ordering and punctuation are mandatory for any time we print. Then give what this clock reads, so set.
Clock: **4:54**
